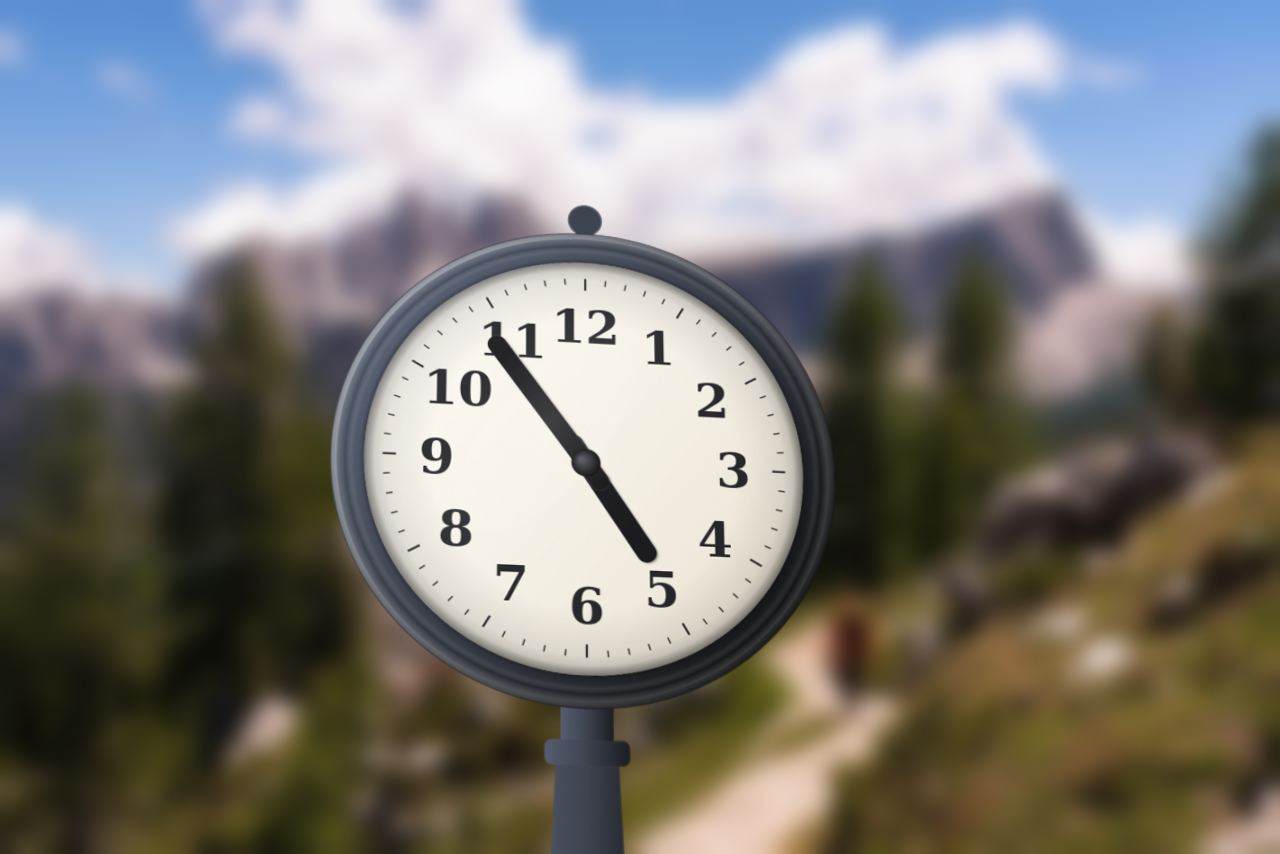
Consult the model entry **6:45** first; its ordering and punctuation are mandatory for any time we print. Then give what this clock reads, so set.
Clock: **4:54**
